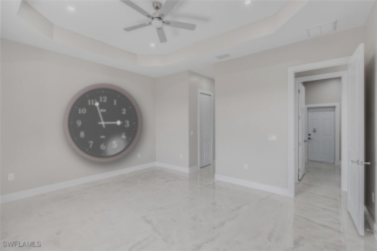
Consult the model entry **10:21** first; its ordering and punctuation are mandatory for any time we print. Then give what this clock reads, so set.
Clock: **2:57**
